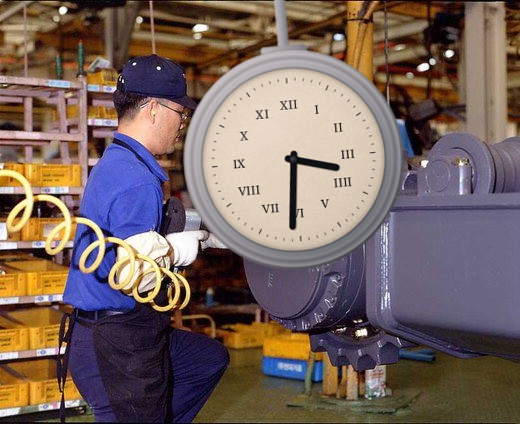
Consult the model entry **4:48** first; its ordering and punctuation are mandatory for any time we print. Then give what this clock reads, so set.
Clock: **3:31**
